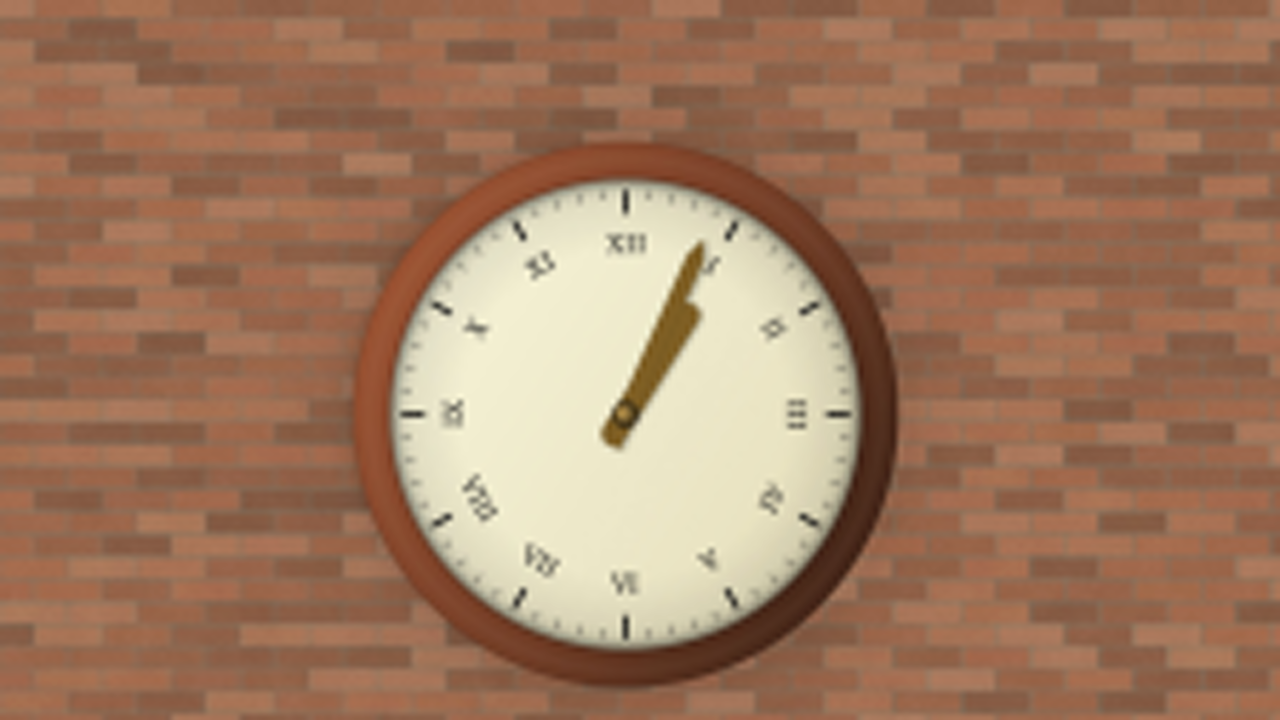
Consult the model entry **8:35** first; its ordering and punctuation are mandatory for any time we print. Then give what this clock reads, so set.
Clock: **1:04**
